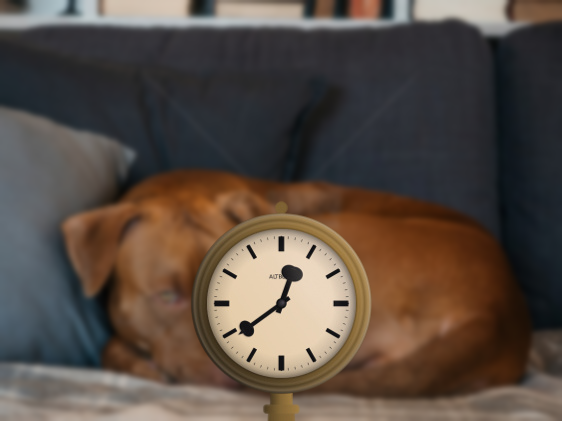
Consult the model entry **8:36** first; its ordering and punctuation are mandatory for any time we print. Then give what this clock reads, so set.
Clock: **12:39**
